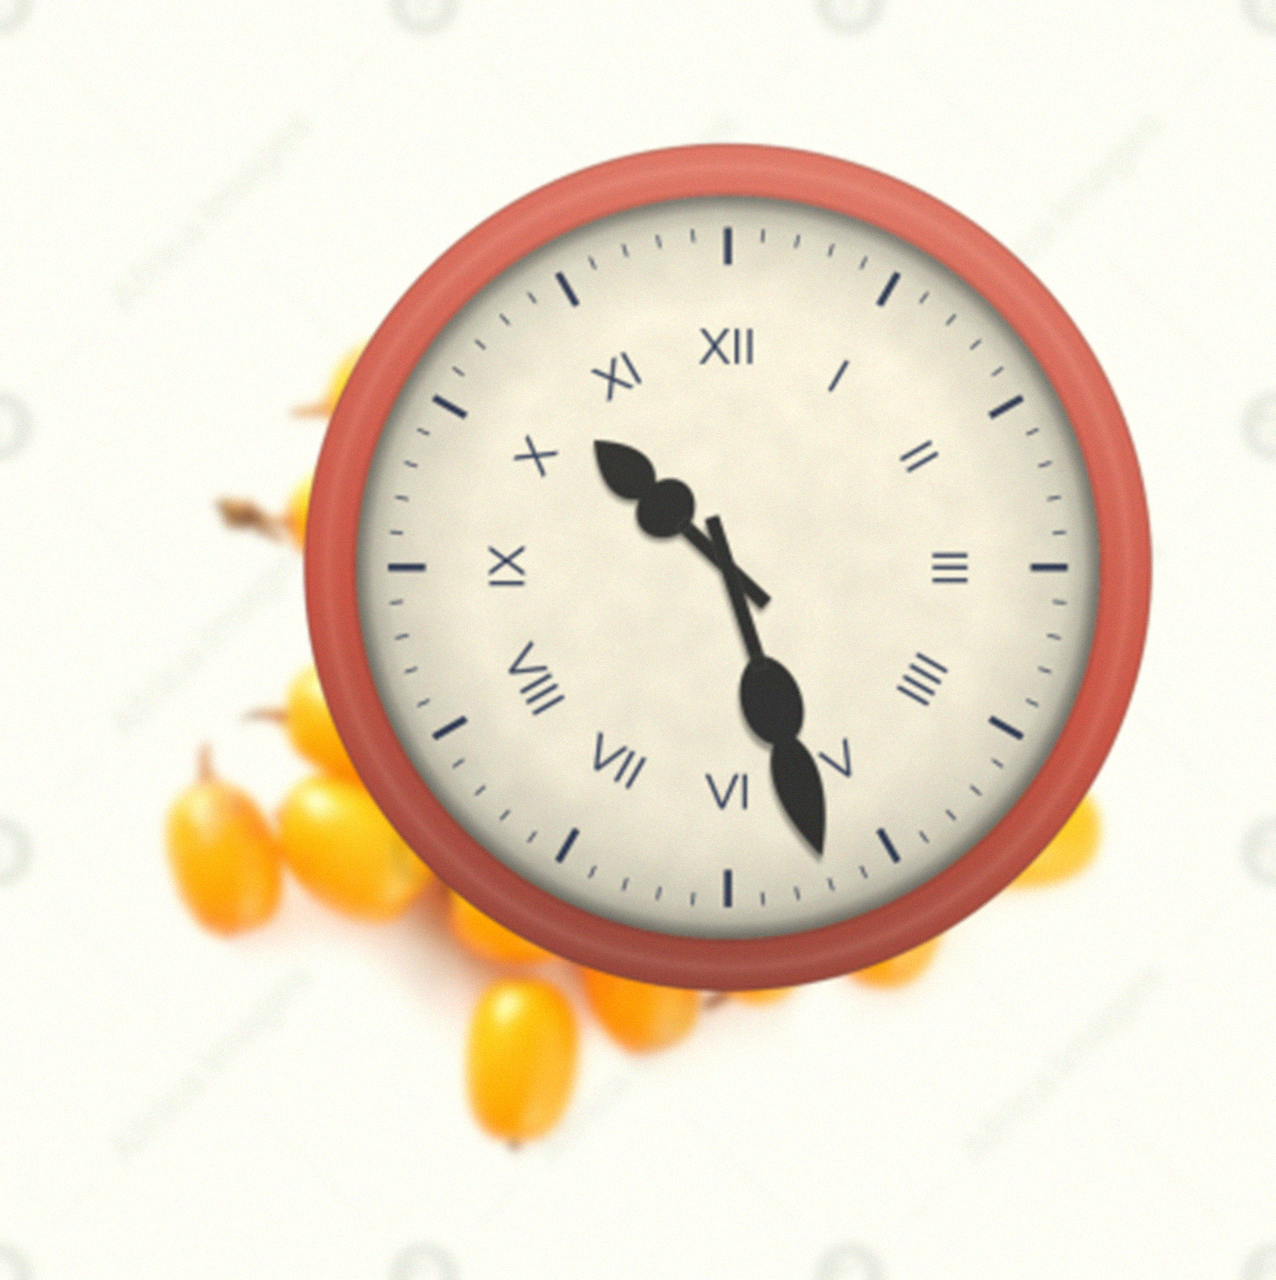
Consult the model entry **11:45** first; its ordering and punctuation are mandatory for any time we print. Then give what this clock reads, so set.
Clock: **10:27**
